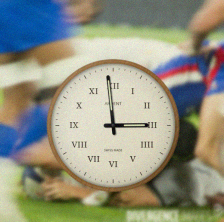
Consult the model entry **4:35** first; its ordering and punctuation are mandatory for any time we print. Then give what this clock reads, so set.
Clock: **2:59**
